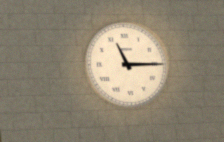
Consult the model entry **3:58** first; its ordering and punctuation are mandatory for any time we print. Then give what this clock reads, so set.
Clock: **11:15**
